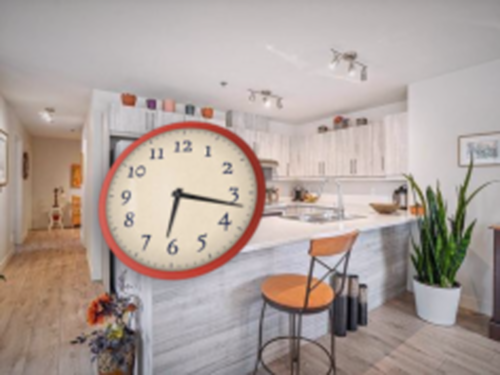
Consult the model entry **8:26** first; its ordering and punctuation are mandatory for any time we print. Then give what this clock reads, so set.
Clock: **6:17**
